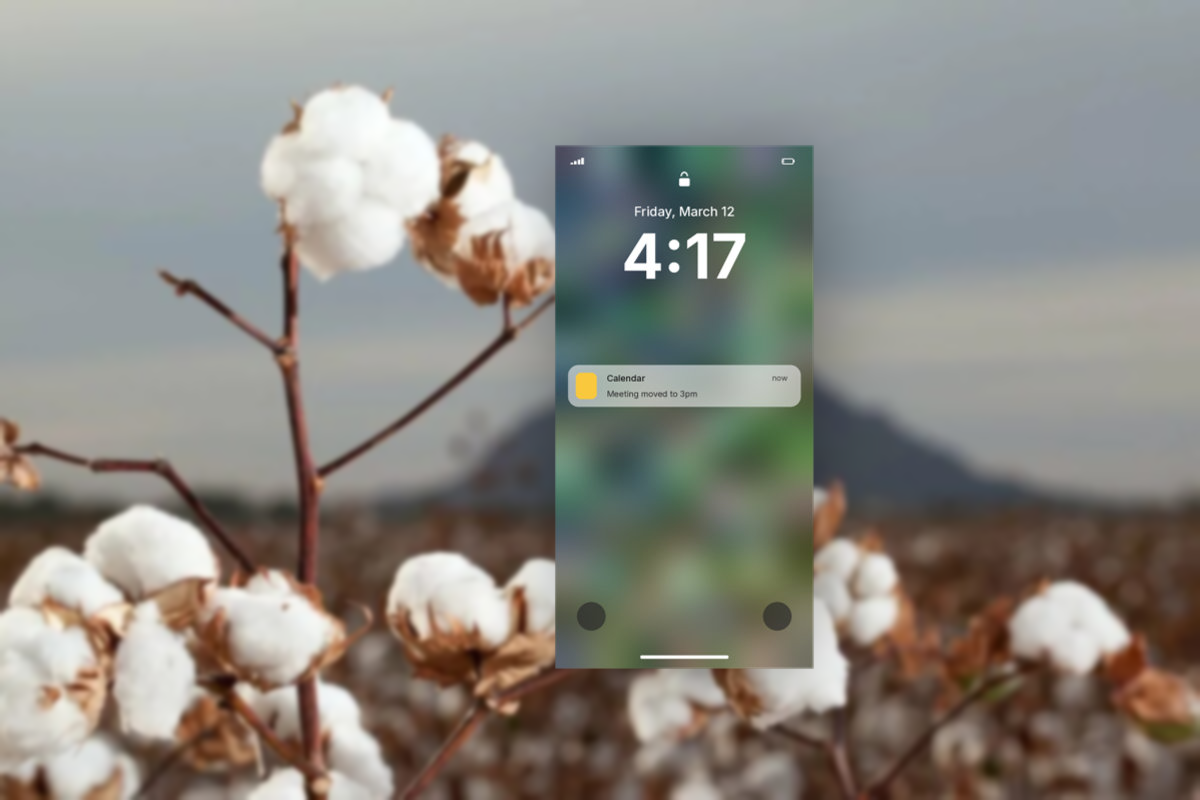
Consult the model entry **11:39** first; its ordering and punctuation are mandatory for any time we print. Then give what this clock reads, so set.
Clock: **4:17**
